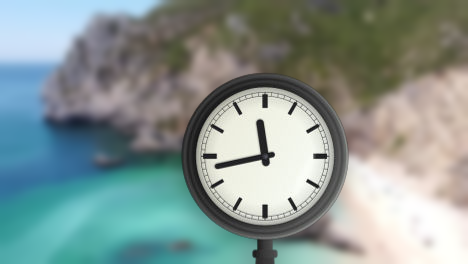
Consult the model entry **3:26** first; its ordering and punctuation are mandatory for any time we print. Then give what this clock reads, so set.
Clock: **11:43**
